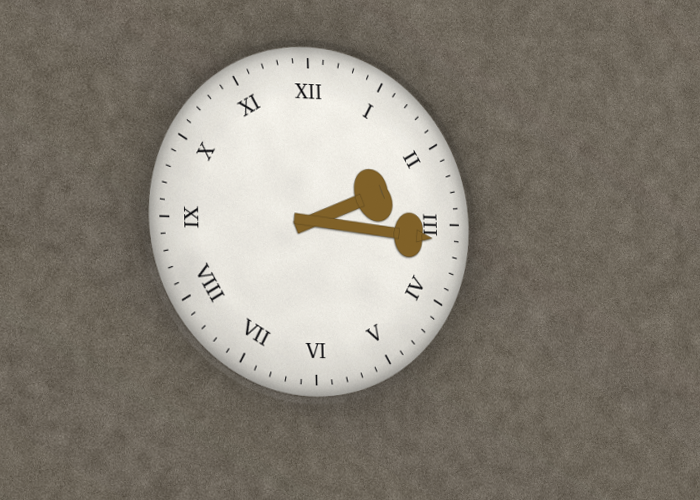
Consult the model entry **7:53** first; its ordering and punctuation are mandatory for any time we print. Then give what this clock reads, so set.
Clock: **2:16**
